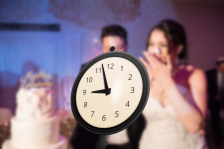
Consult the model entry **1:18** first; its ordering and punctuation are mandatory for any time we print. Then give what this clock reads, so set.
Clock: **8:57**
